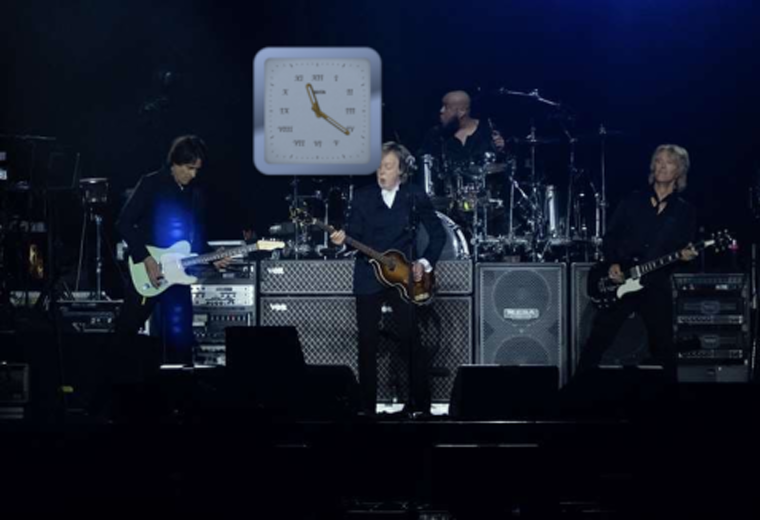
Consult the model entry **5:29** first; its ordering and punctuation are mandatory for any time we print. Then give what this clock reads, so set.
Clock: **11:21**
